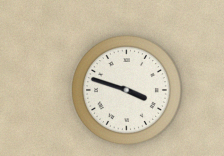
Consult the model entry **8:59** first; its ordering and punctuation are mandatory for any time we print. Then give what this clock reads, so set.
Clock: **3:48**
